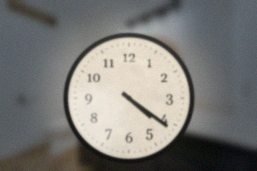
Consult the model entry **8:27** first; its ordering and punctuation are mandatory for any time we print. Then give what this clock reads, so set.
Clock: **4:21**
